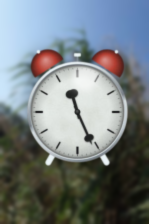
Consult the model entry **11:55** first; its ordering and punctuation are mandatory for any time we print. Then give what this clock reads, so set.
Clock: **11:26**
